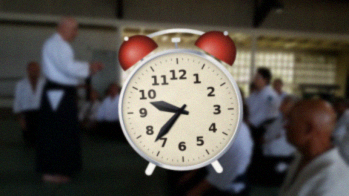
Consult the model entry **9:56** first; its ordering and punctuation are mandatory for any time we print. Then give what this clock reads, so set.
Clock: **9:37**
